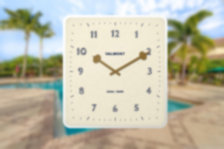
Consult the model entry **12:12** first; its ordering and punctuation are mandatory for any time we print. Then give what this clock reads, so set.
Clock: **10:10**
